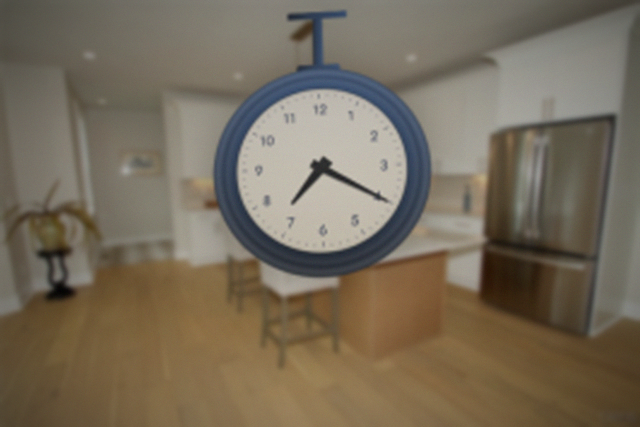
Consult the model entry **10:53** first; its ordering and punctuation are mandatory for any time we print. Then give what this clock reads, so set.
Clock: **7:20**
